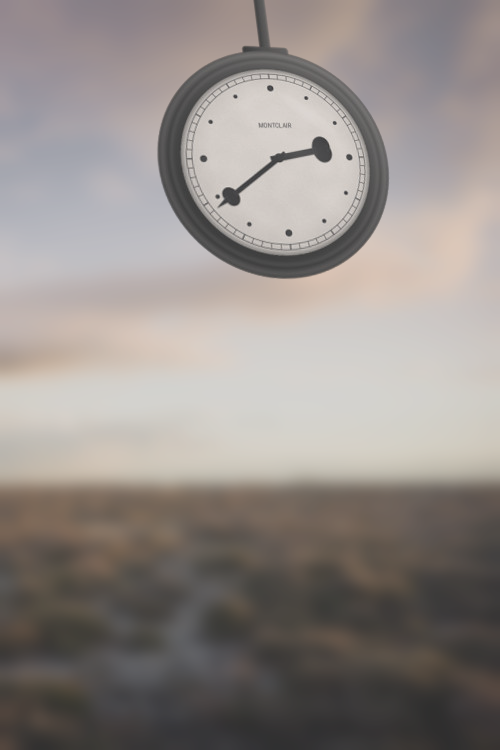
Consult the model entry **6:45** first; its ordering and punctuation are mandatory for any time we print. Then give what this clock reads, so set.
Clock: **2:39**
